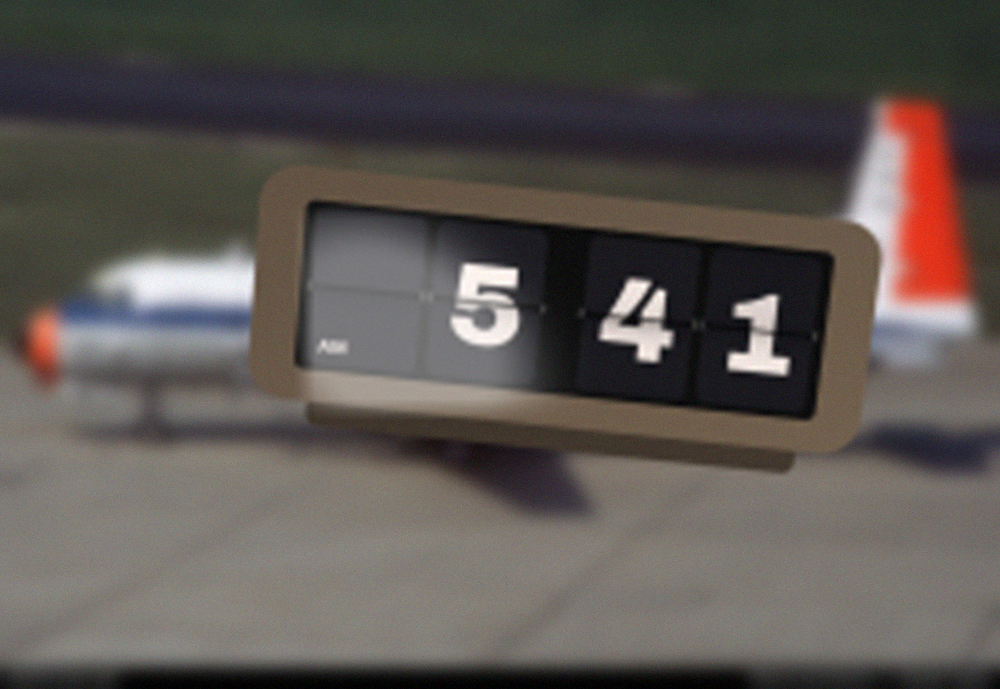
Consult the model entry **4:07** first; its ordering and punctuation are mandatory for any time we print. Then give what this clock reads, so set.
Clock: **5:41**
